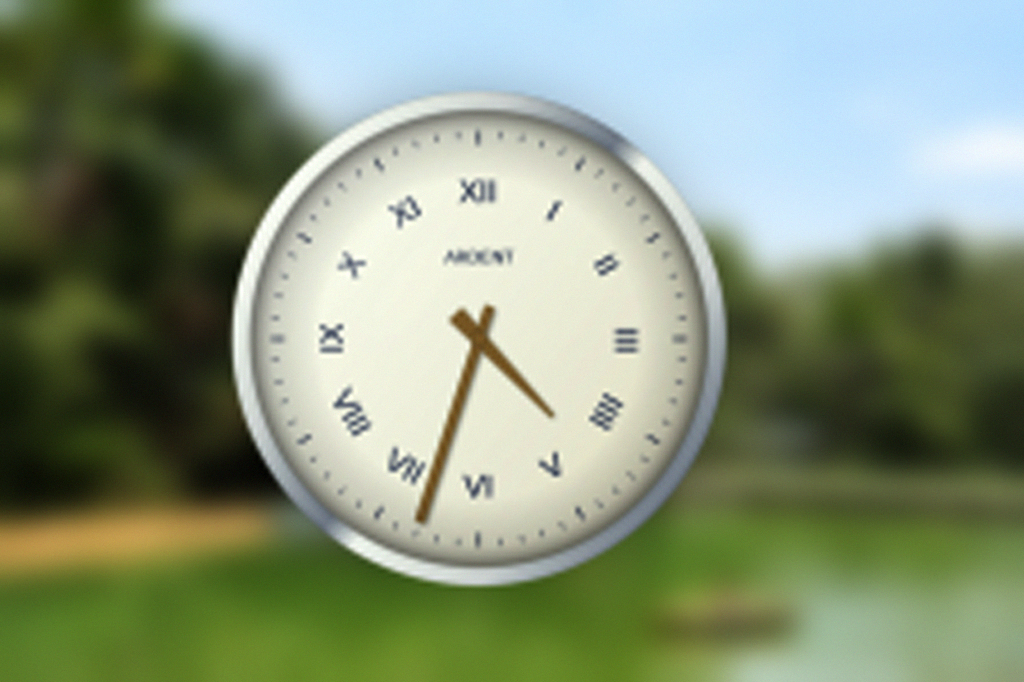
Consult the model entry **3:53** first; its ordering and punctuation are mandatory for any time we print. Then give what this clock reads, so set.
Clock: **4:33**
